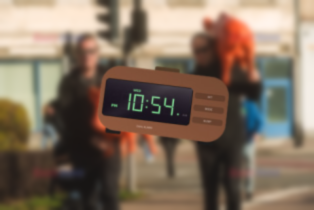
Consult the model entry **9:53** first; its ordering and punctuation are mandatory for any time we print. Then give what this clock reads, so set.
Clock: **10:54**
